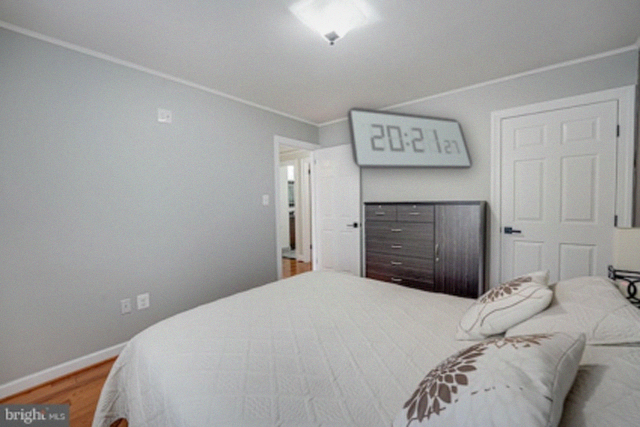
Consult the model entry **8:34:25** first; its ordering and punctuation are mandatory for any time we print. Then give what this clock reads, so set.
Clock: **20:21:27**
